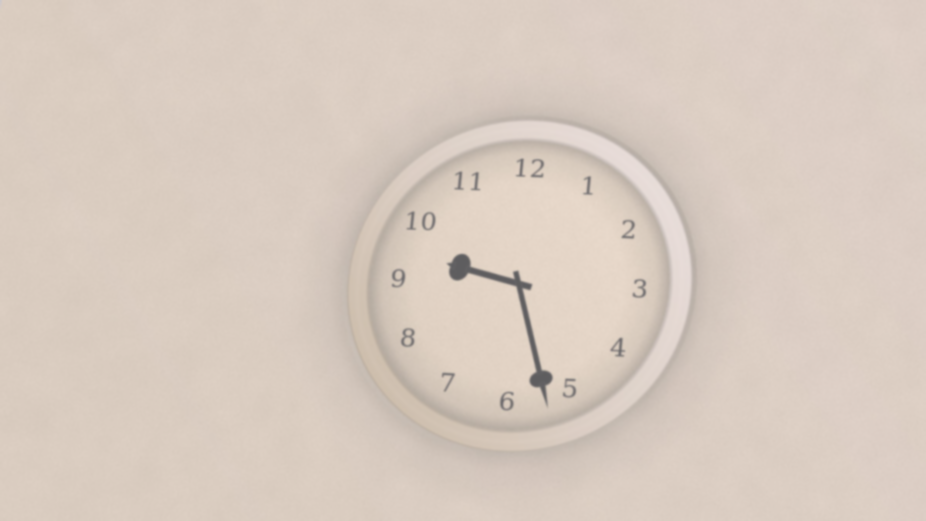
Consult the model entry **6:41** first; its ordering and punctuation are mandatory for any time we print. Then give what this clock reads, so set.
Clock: **9:27**
